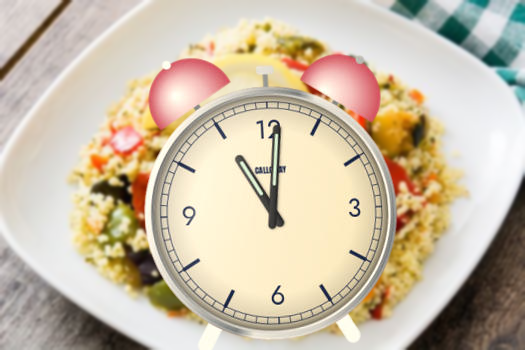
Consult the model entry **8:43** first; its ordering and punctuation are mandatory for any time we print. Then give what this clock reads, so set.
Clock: **11:01**
